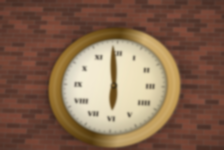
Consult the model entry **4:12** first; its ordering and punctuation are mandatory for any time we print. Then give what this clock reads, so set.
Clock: **5:59**
